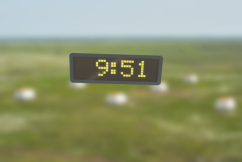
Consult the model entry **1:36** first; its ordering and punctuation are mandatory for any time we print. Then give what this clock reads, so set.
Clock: **9:51**
